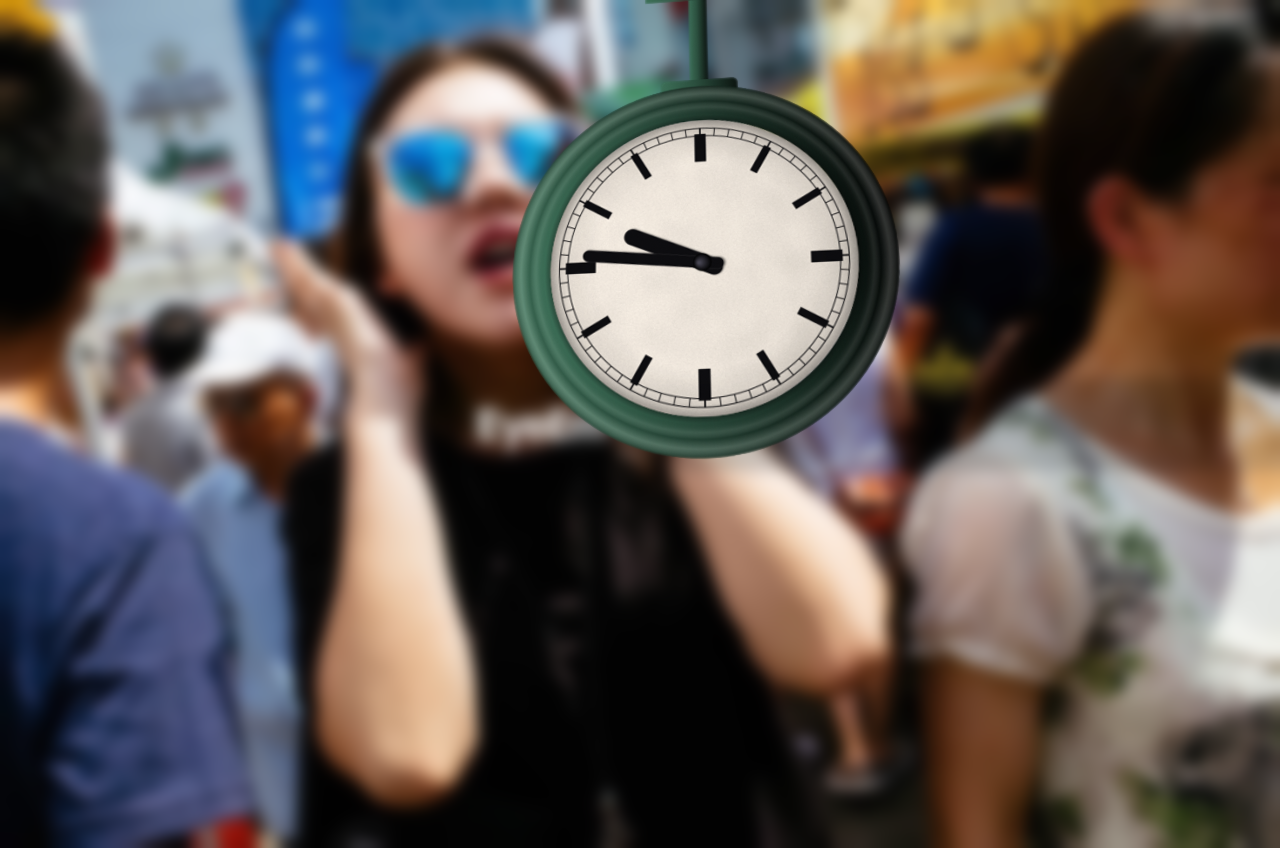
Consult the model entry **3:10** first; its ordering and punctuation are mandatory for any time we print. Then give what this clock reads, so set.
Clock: **9:46**
